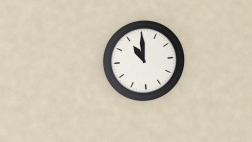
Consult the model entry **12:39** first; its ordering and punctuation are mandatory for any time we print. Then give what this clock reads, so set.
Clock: **11:00**
